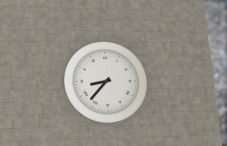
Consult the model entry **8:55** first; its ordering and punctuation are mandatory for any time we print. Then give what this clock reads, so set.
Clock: **8:37**
